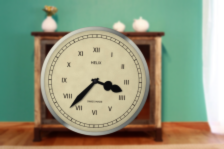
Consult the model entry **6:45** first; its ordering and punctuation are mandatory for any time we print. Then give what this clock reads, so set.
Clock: **3:37**
